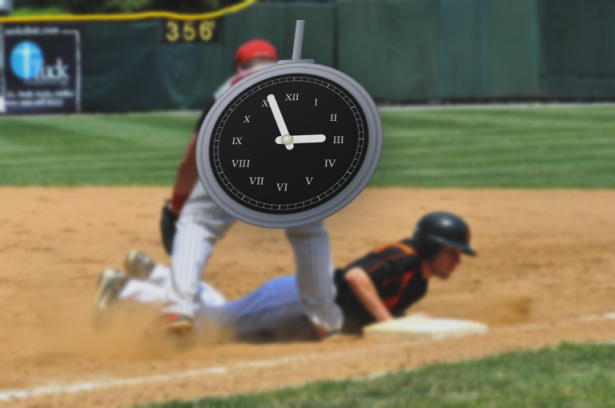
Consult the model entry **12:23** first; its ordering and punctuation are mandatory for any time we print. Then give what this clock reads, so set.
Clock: **2:56**
